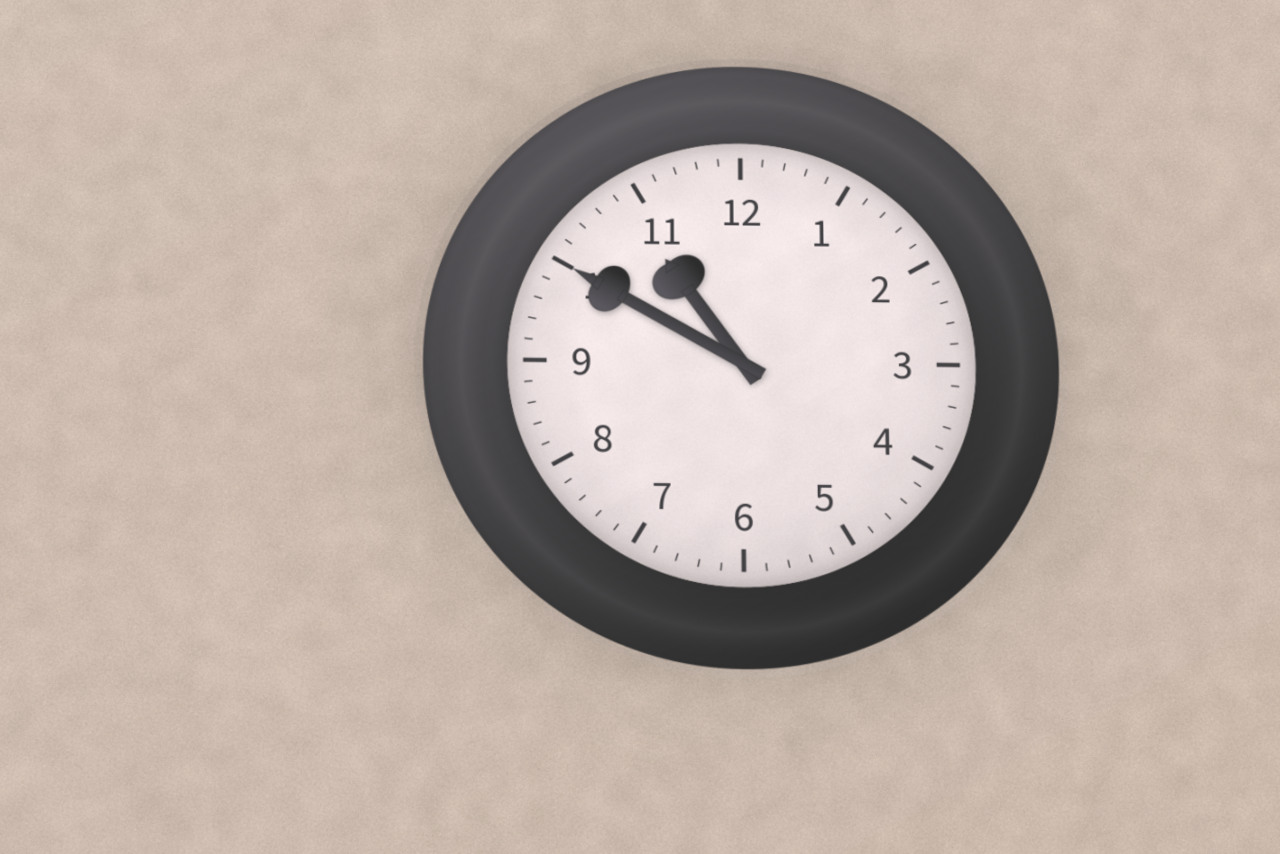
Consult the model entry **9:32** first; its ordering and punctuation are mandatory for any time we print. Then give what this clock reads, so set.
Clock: **10:50**
